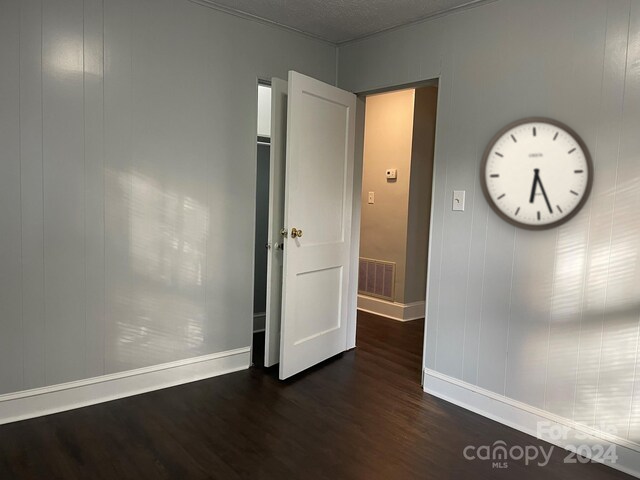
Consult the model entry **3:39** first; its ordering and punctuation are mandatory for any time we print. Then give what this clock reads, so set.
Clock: **6:27**
